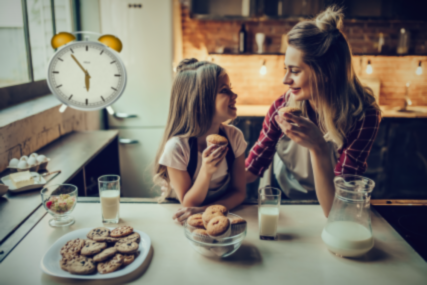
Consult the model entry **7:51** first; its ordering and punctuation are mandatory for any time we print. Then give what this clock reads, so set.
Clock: **5:54**
